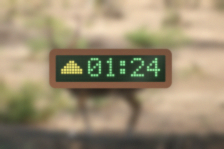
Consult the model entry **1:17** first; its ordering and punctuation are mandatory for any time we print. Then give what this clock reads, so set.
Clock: **1:24**
